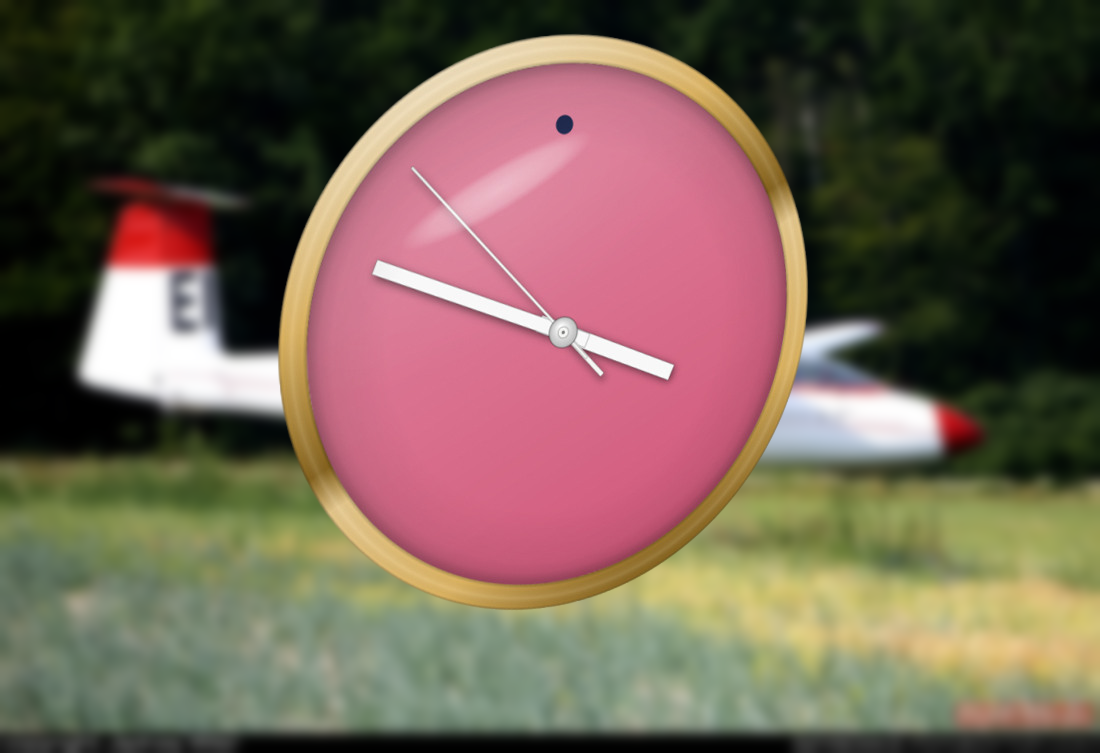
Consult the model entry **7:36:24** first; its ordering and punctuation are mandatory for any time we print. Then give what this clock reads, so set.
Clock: **3:48:53**
